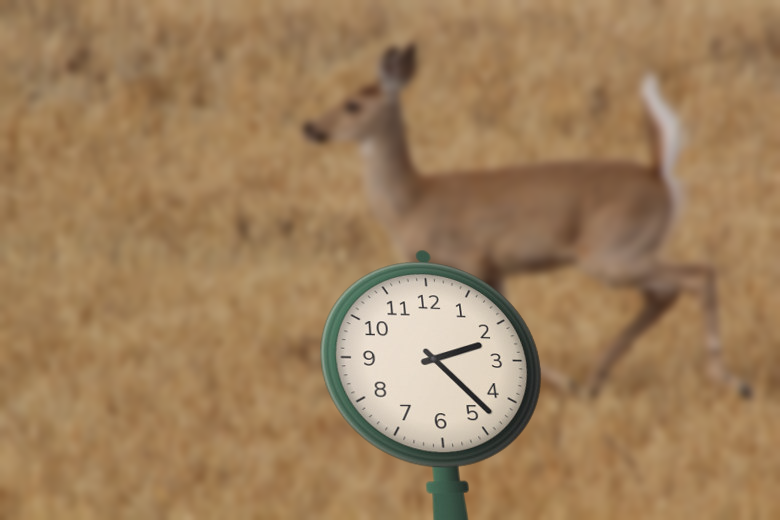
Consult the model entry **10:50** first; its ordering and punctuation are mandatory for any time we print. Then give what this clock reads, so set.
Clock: **2:23**
